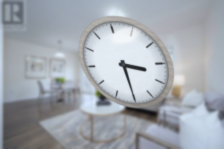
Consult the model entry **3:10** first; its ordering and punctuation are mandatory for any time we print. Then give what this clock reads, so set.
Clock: **3:30**
